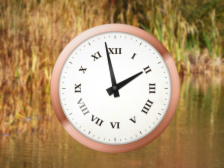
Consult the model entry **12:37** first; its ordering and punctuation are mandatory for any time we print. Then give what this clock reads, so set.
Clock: **1:58**
